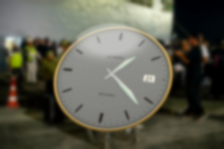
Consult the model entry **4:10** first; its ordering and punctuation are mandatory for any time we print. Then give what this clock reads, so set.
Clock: **1:22**
